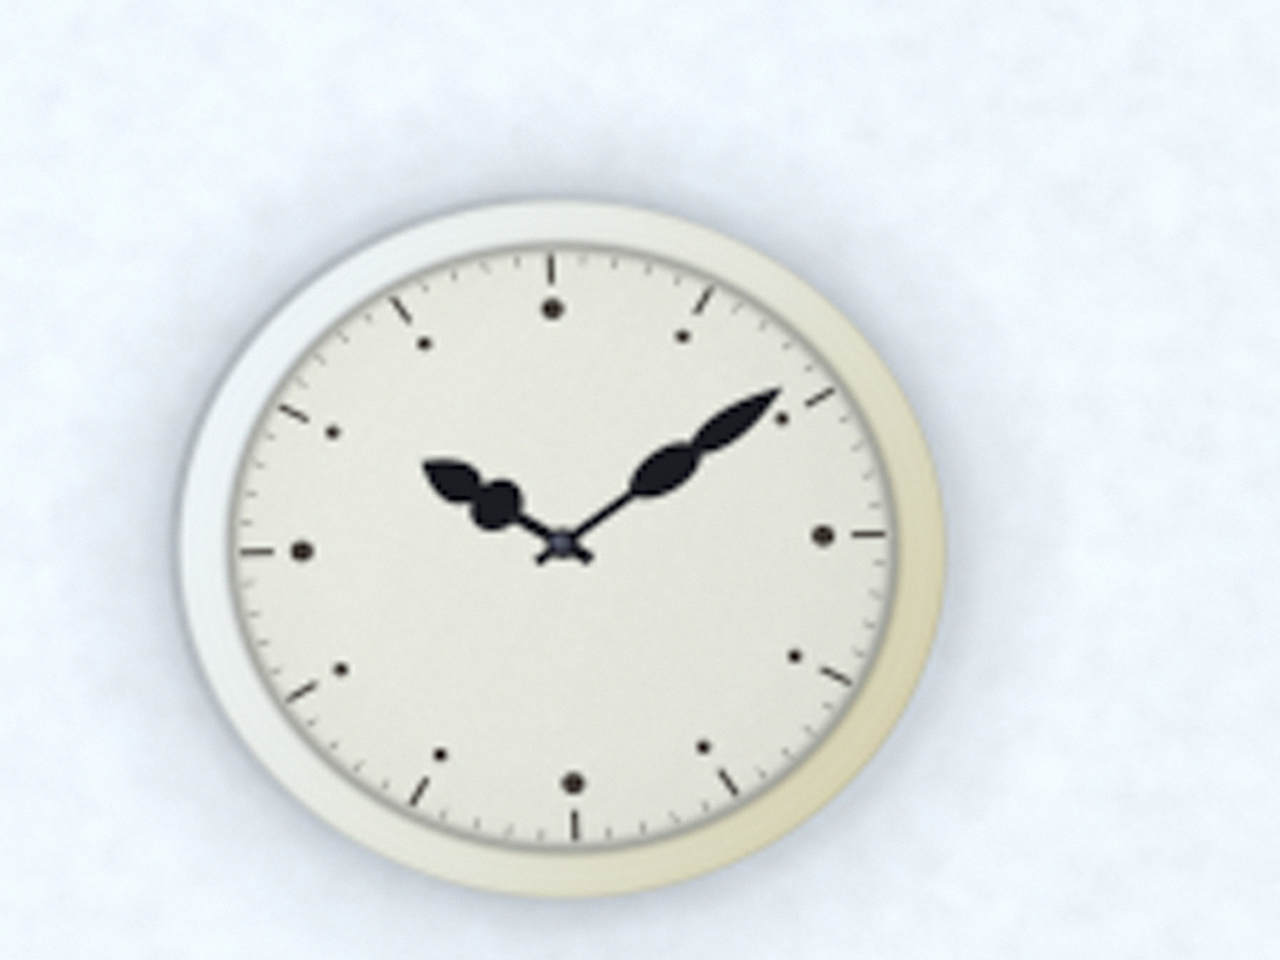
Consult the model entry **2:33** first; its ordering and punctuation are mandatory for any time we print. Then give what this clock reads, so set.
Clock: **10:09**
